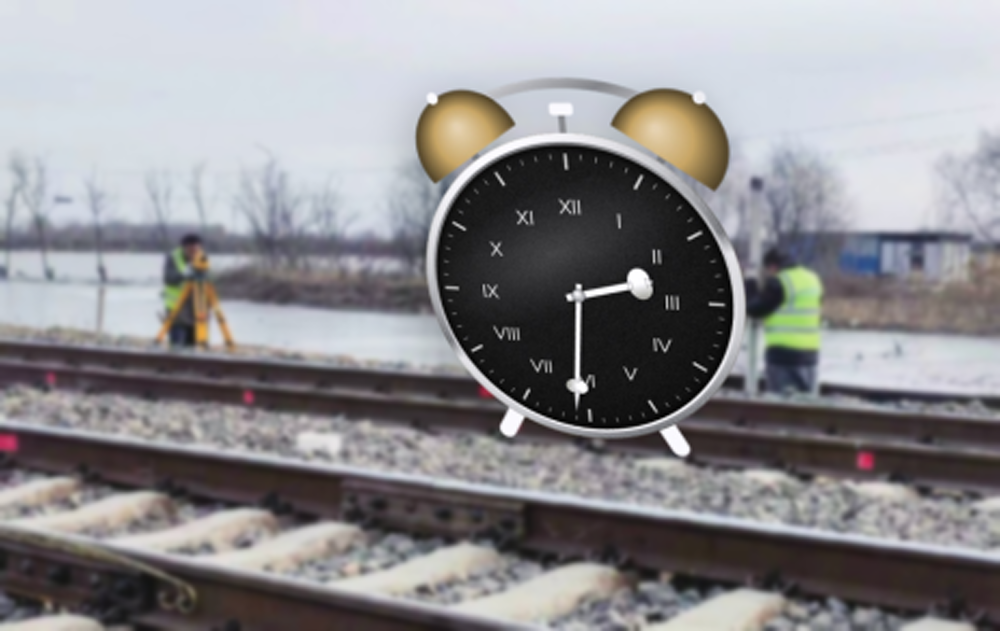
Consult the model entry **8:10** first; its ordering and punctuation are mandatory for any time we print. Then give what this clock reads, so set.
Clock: **2:31**
